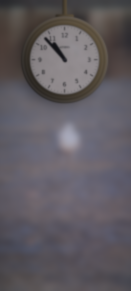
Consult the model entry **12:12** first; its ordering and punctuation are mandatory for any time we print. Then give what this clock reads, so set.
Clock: **10:53**
